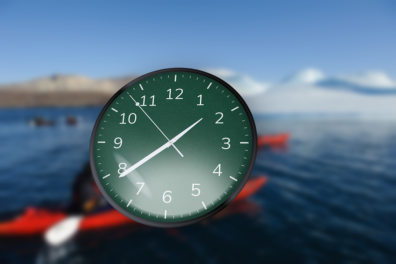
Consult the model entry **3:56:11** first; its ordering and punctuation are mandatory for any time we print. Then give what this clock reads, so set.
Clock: **1:38:53**
